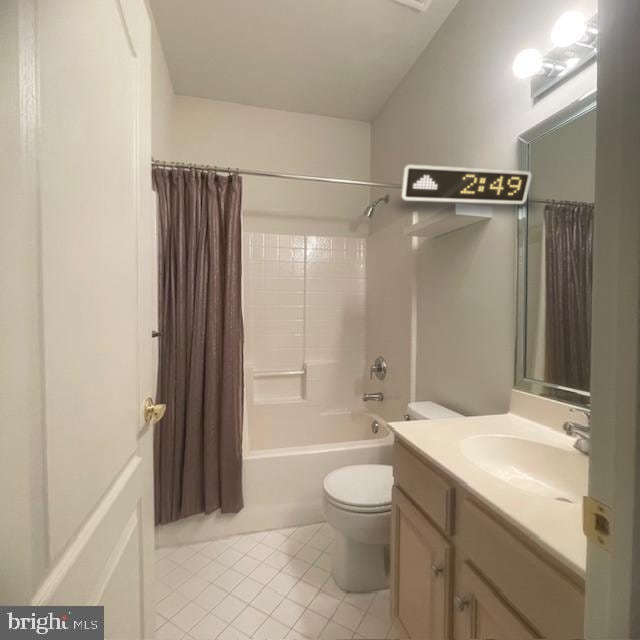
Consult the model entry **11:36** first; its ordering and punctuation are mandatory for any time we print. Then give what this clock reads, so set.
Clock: **2:49**
